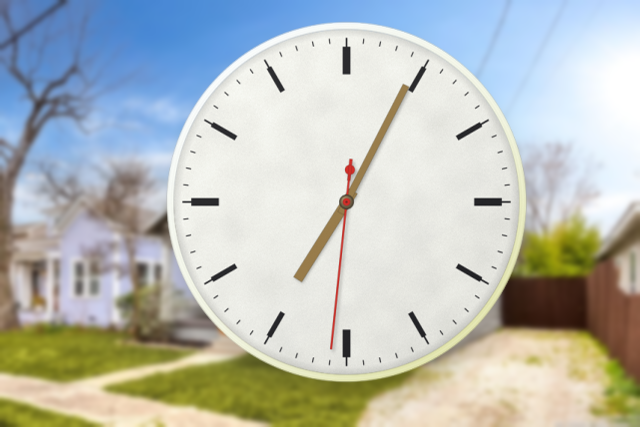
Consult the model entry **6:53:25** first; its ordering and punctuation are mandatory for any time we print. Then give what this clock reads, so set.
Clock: **7:04:31**
